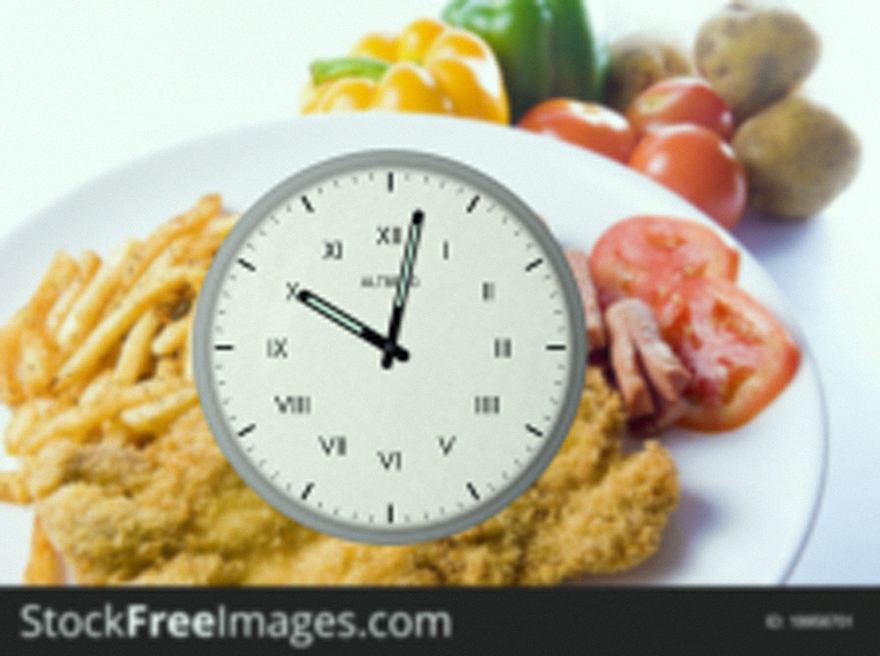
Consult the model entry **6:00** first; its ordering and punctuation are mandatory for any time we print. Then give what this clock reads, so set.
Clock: **10:02**
